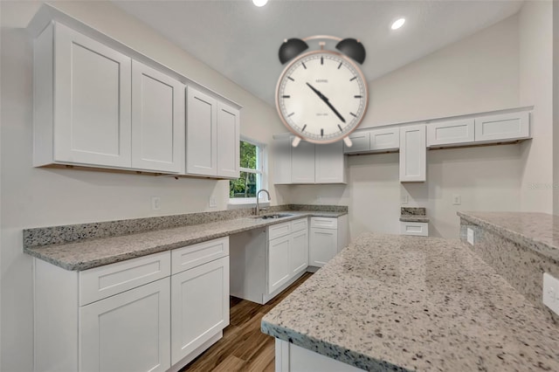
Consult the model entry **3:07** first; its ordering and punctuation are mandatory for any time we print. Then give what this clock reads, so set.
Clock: **10:23**
